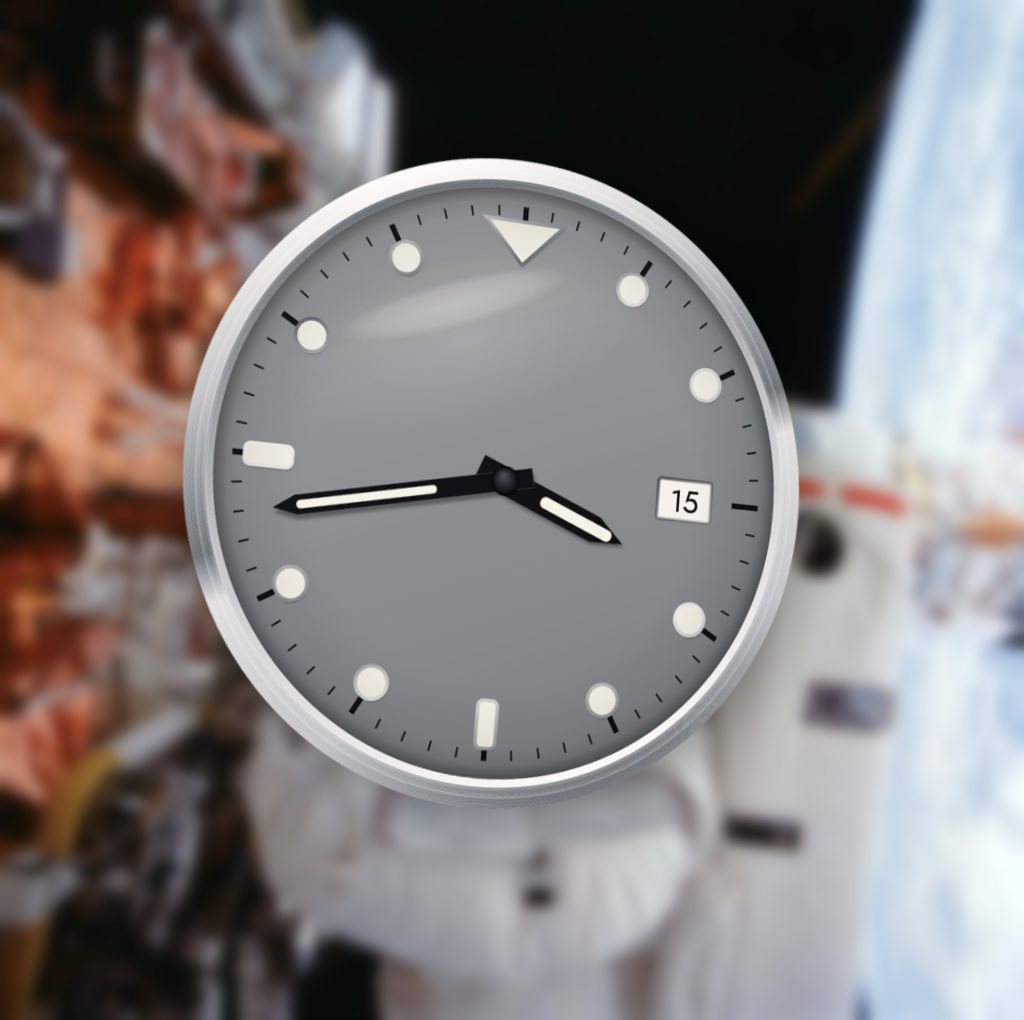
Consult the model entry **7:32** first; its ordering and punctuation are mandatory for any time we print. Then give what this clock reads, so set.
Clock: **3:43**
